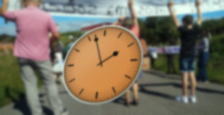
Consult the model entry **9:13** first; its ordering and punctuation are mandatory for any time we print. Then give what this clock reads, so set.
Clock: **1:57**
